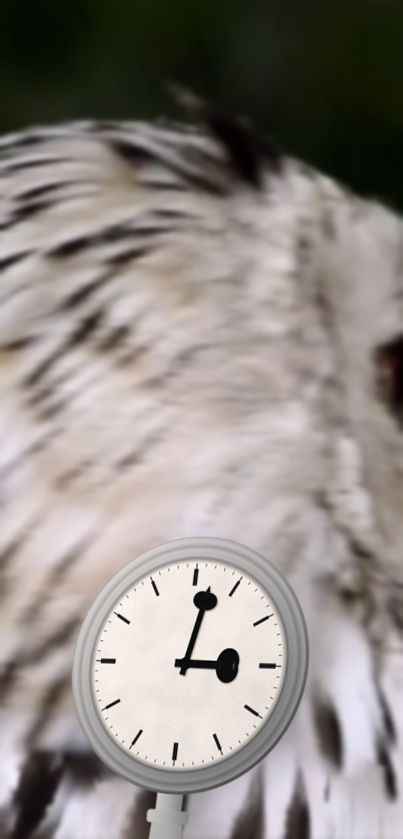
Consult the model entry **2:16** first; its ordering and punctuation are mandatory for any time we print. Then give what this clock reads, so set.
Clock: **3:02**
